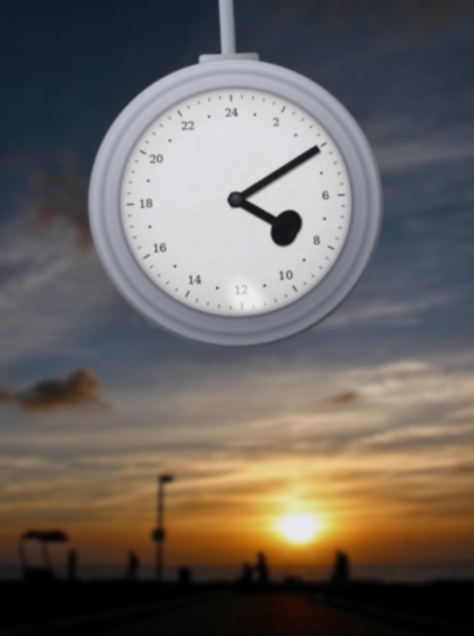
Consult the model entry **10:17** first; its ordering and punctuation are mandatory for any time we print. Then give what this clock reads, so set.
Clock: **8:10**
